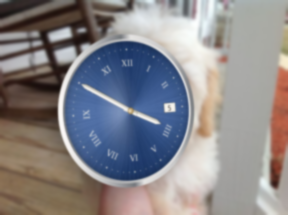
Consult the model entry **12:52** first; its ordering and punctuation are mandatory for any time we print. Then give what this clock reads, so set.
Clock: **3:50**
